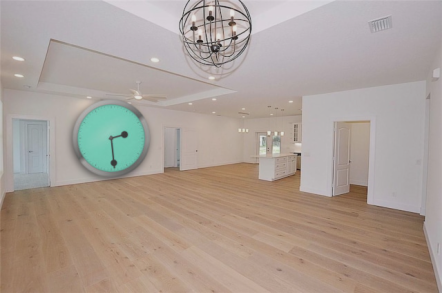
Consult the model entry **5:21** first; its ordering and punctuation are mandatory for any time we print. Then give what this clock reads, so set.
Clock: **2:29**
